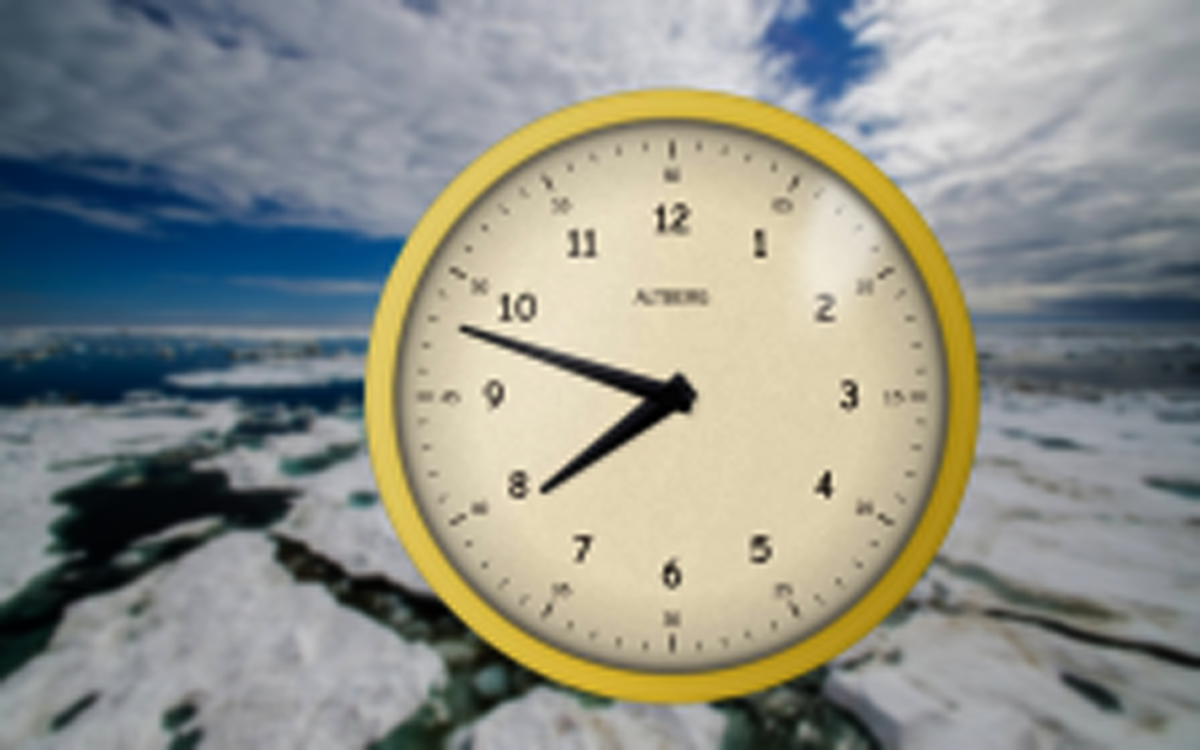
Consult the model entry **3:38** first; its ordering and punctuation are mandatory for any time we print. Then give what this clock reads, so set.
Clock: **7:48**
